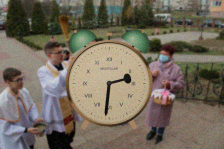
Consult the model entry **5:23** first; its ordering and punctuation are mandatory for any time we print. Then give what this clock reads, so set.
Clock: **2:31**
